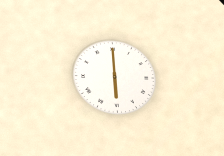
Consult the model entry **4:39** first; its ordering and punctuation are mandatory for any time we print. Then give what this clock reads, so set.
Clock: **6:00**
